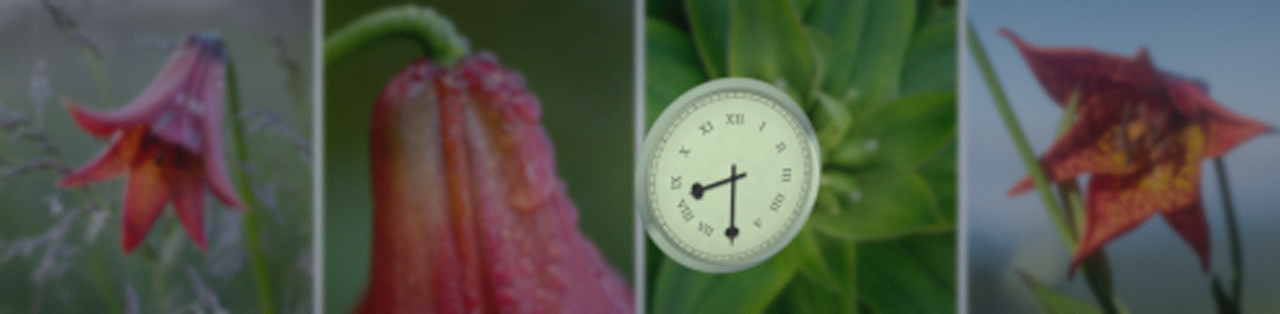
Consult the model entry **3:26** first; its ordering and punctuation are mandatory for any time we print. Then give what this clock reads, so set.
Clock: **8:30**
